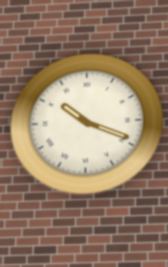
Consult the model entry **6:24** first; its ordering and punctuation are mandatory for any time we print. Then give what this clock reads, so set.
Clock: **10:19**
